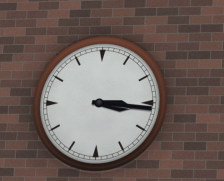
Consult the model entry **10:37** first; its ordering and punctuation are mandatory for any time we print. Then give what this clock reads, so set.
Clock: **3:16**
